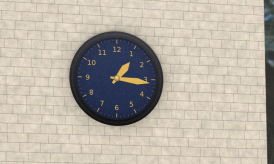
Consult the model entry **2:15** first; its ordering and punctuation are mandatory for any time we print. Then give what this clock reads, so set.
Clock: **1:16**
